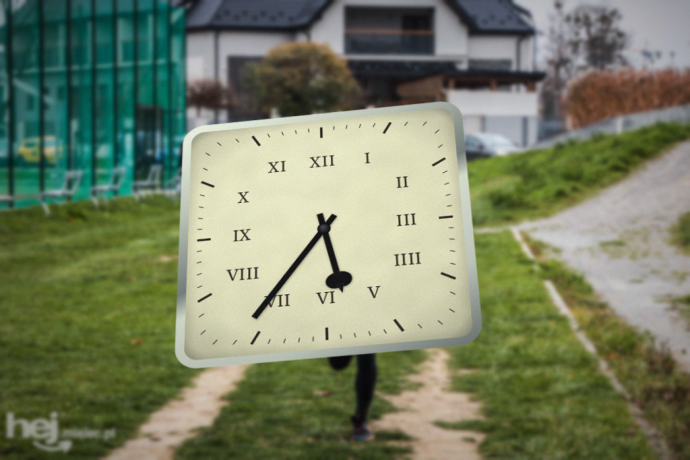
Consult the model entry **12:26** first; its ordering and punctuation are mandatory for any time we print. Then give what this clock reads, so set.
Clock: **5:36**
